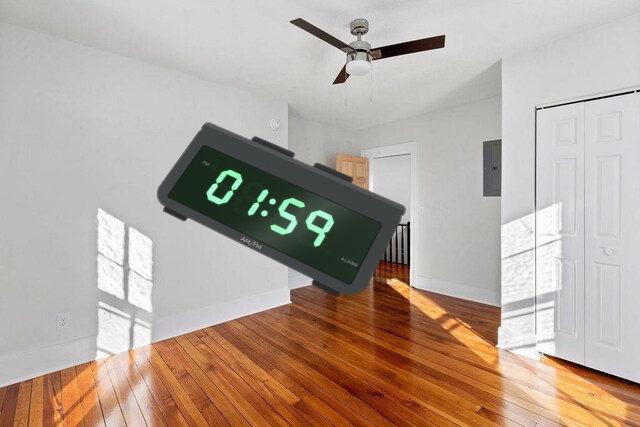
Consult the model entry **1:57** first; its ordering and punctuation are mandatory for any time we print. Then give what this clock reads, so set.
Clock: **1:59**
